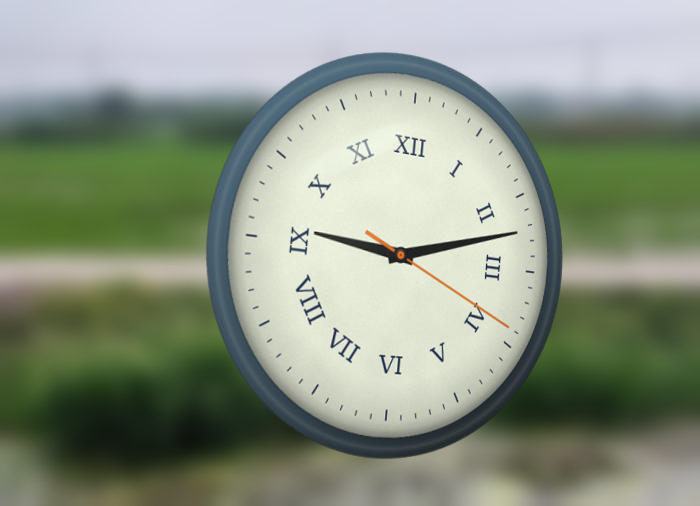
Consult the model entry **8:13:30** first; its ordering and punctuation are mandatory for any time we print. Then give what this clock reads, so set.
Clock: **9:12:19**
